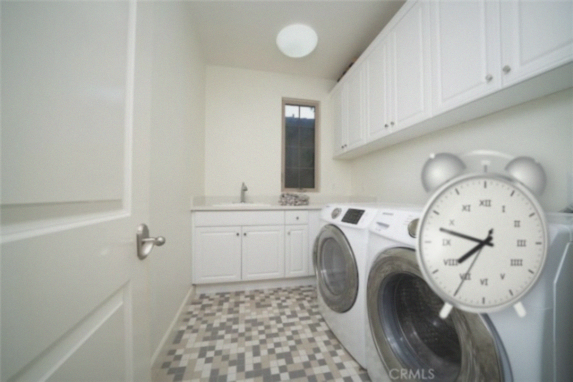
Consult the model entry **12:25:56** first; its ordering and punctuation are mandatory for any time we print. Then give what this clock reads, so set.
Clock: **7:47:35**
